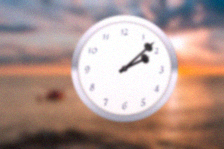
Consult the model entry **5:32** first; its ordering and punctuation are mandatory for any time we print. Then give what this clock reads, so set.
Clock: **2:08**
